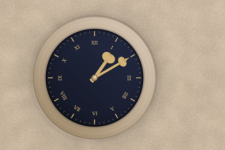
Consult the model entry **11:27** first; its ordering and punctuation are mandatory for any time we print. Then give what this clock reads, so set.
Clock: **1:10**
